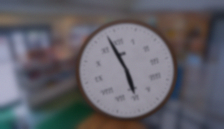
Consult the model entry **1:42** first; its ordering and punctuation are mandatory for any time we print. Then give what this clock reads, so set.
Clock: **5:58**
